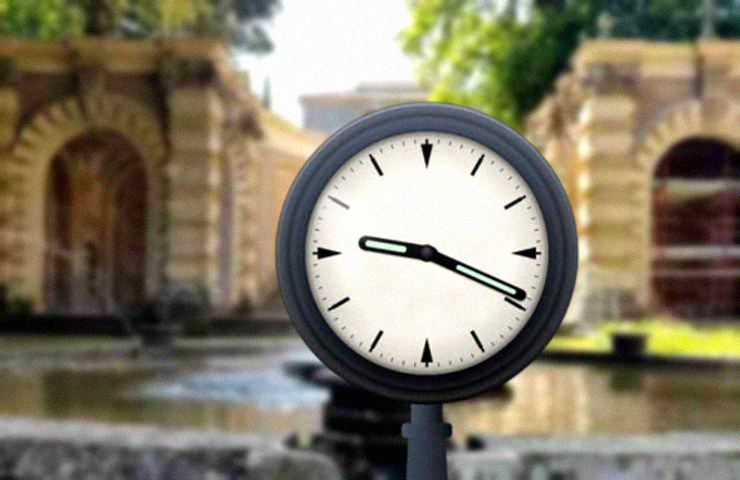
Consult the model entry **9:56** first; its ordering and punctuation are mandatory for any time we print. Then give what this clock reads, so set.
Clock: **9:19**
